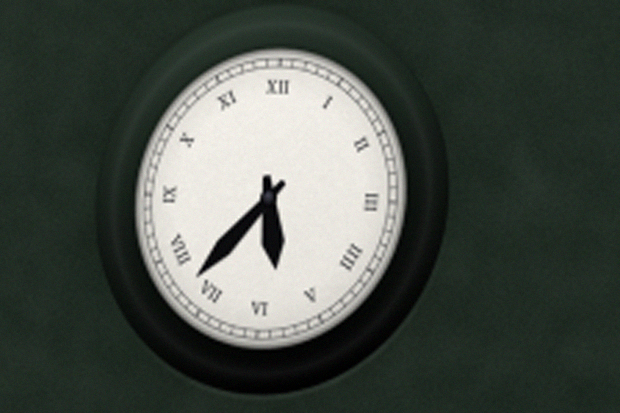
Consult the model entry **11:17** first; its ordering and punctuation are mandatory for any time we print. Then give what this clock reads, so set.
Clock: **5:37**
